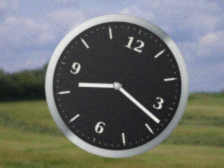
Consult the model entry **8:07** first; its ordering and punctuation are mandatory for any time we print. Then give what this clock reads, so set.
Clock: **8:18**
